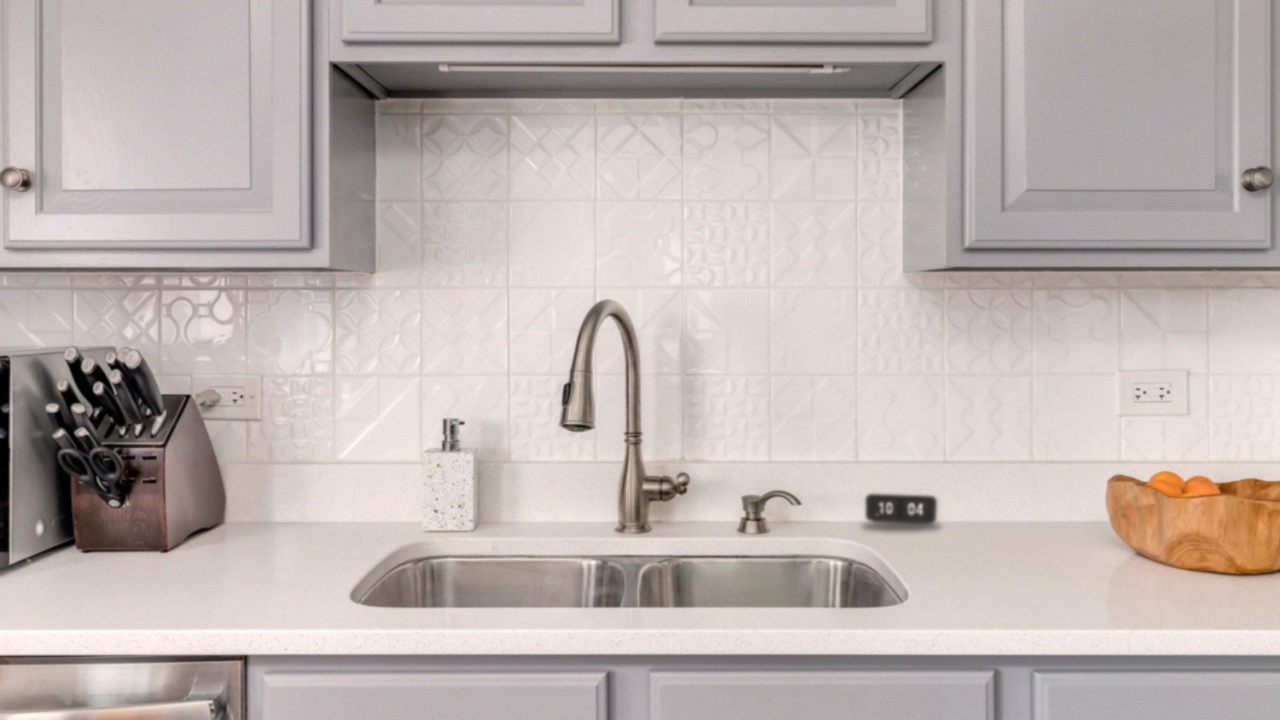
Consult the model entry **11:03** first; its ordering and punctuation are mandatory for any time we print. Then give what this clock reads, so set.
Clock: **10:04**
